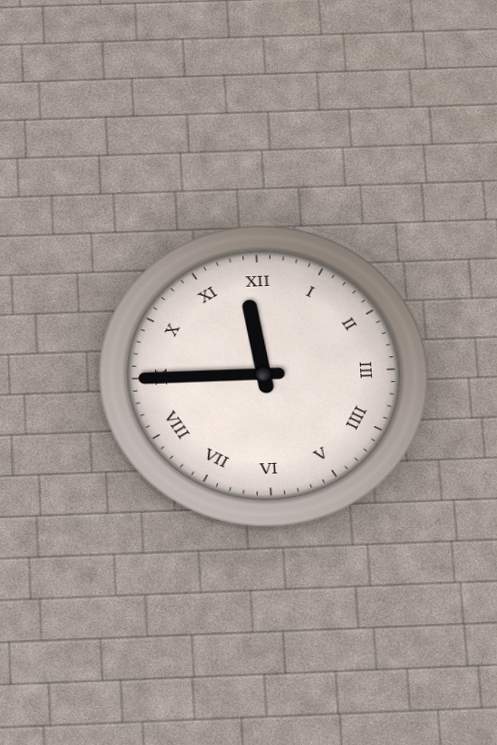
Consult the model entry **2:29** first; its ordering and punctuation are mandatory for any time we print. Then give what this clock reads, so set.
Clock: **11:45**
